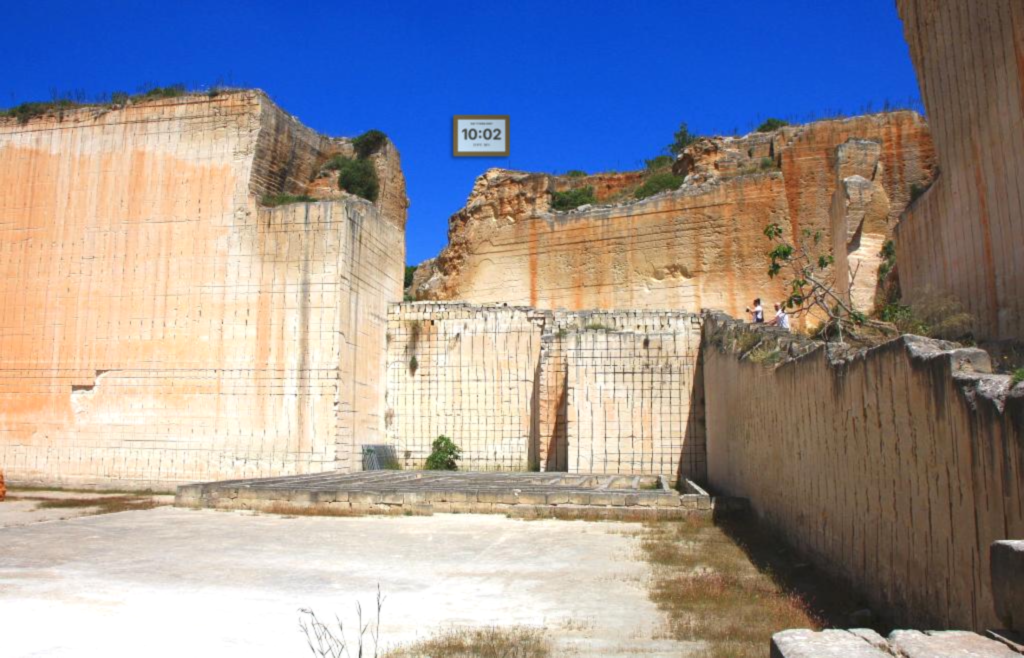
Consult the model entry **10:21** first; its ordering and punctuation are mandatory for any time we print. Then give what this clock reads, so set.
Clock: **10:02**
